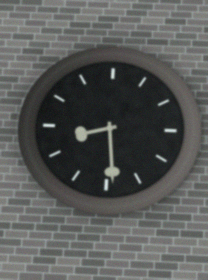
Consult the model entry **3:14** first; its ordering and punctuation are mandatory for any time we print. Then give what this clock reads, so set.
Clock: **8:29**
